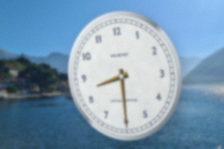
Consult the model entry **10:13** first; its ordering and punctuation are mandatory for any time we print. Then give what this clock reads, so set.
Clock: **8:30**
